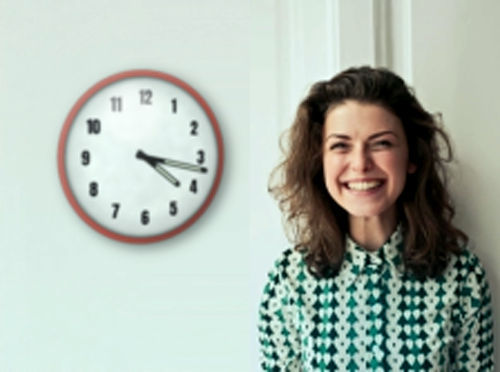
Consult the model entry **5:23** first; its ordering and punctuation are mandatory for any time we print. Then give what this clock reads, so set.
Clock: **4:17**
